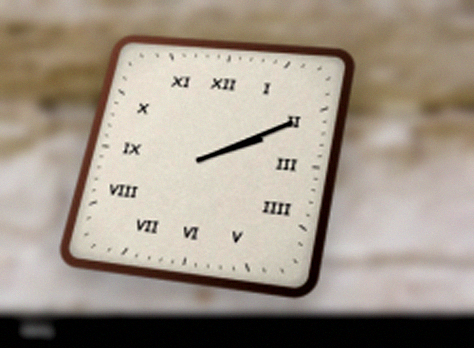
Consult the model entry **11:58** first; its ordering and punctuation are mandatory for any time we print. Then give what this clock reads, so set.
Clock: **2:10**
